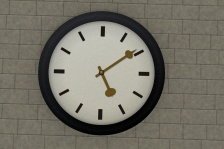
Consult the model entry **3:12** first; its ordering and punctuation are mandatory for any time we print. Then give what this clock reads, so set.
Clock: **5:09**
